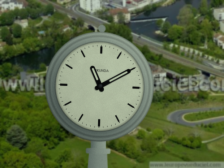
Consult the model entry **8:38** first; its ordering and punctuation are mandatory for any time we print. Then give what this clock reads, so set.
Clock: **11:10**
